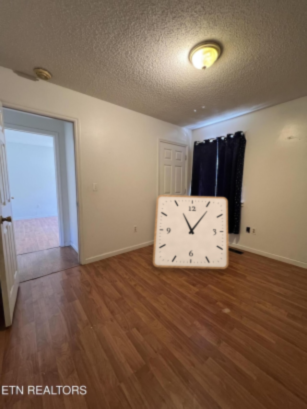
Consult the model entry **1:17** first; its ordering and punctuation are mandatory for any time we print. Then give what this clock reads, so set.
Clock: **11:06**
